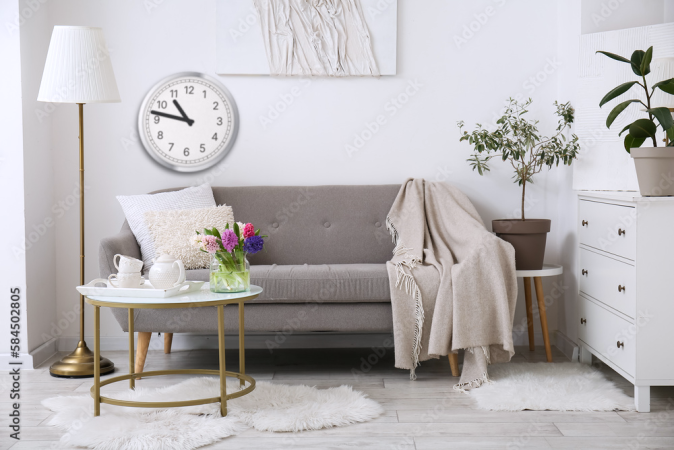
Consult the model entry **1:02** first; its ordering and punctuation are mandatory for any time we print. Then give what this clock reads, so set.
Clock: **10:47**
